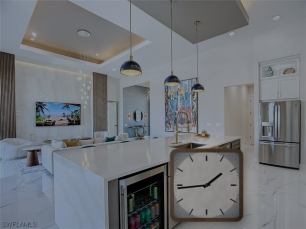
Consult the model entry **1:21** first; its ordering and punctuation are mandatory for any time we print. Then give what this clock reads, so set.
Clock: **1:44**
